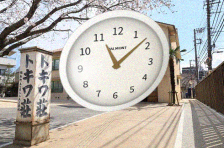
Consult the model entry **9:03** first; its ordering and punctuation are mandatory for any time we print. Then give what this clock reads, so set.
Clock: **11:08**
